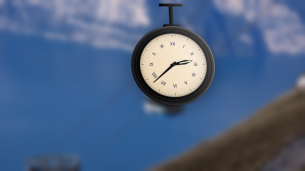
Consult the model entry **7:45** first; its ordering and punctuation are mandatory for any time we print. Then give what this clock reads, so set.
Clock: **2:38**
